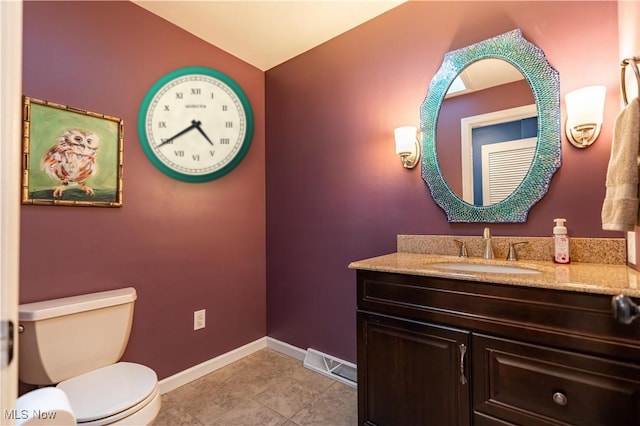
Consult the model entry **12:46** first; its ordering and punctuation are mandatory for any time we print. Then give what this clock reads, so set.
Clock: **4:40**
